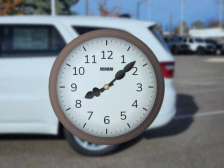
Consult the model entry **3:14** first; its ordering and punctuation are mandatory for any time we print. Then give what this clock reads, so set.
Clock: **8:08**
